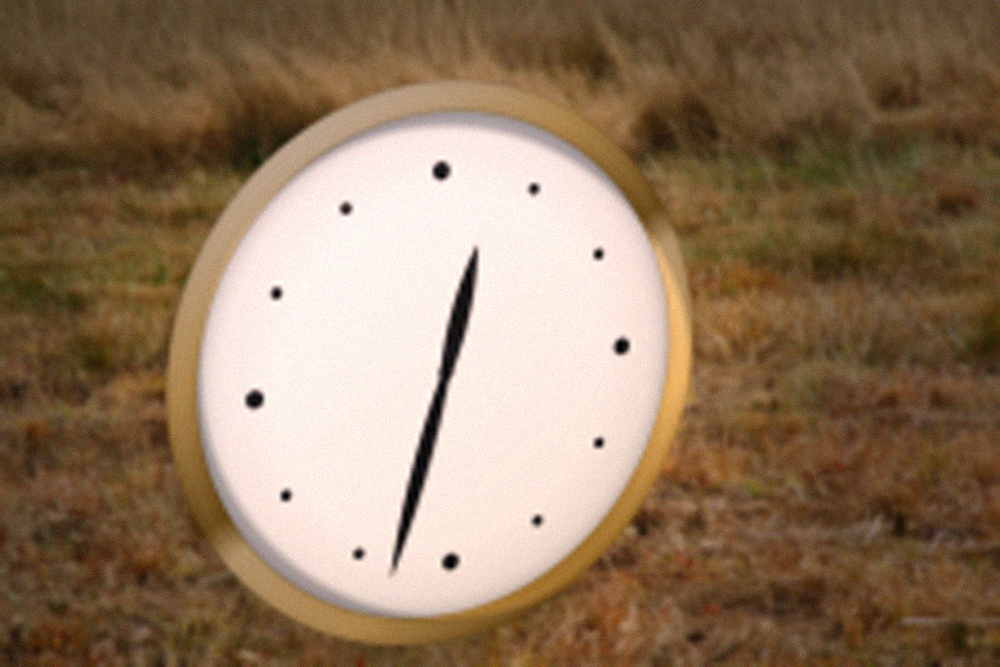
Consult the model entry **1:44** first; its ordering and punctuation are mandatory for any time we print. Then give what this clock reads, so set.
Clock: **12:33**
